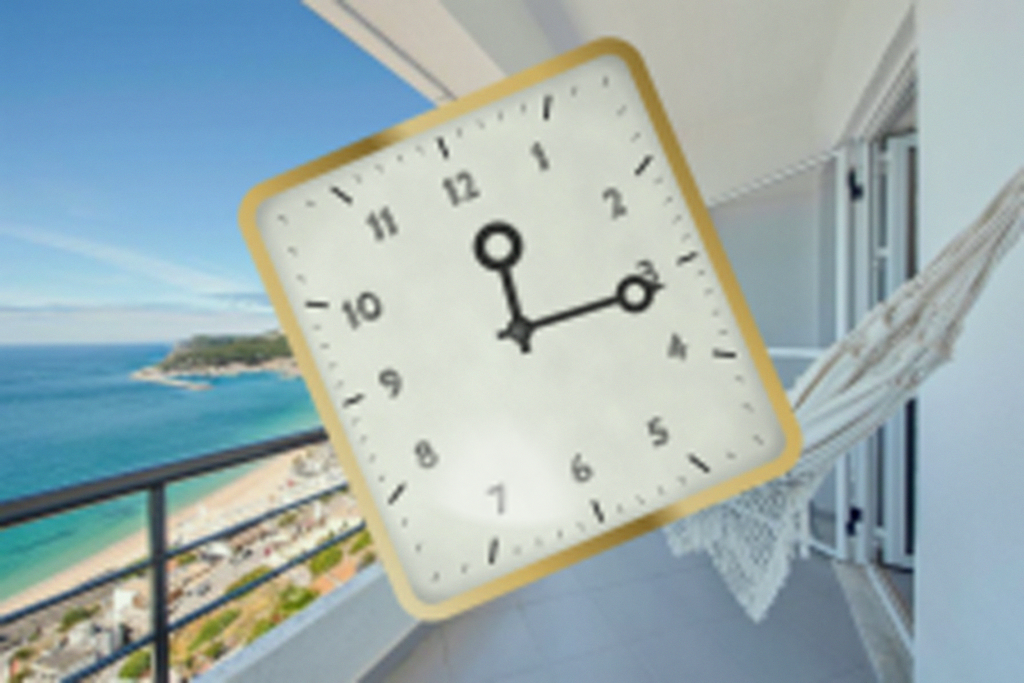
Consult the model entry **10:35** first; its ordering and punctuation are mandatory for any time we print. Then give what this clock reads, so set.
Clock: **12:16**
